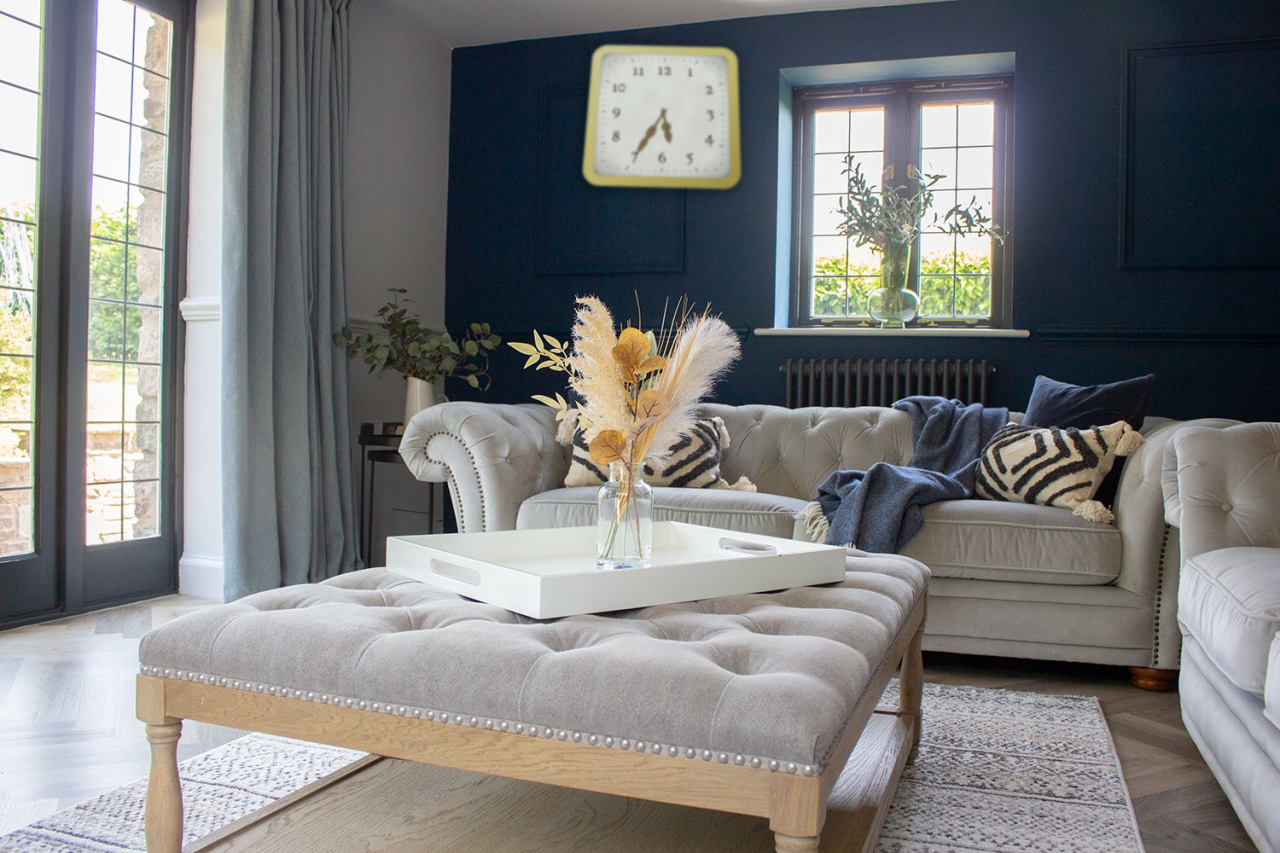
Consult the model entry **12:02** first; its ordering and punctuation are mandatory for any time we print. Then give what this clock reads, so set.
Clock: **5:35**
